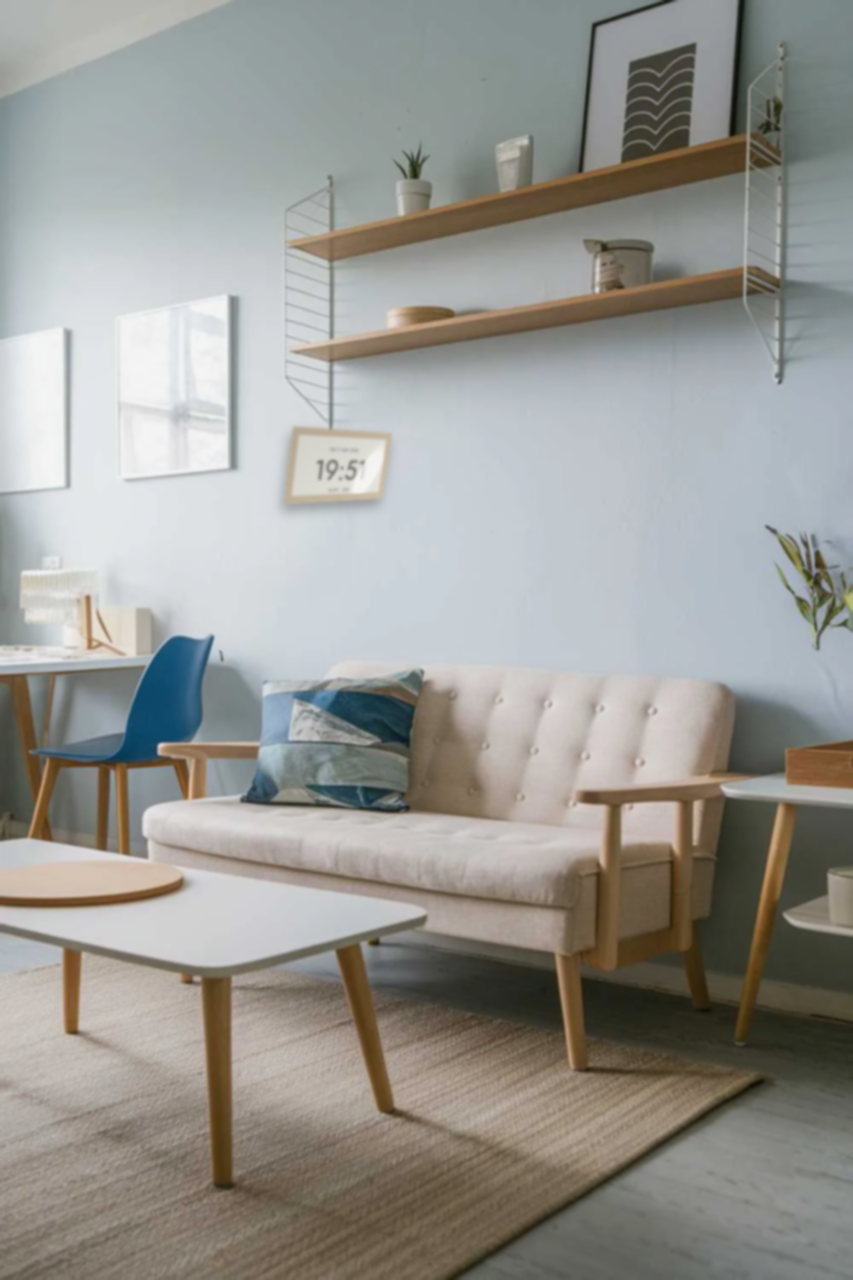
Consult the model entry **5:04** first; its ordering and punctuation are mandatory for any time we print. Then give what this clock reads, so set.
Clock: **19:51**
